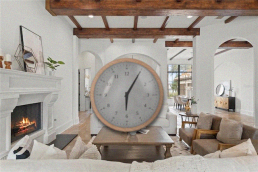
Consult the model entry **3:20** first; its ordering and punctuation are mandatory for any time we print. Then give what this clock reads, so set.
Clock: **6:05**
